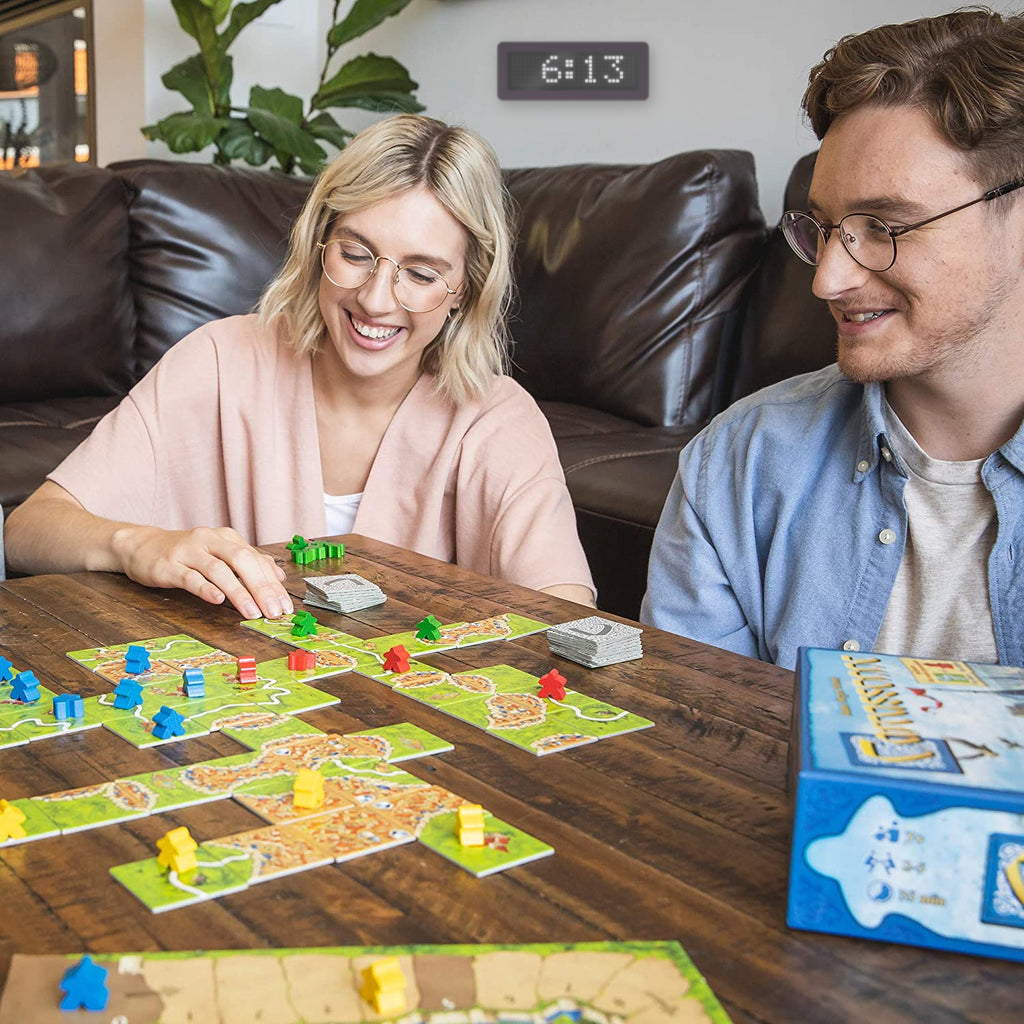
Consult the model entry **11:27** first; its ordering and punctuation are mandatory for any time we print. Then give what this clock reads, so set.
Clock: **6:13**
